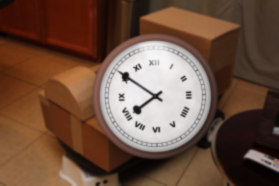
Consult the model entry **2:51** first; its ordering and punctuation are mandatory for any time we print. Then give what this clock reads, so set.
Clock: **7:51**
